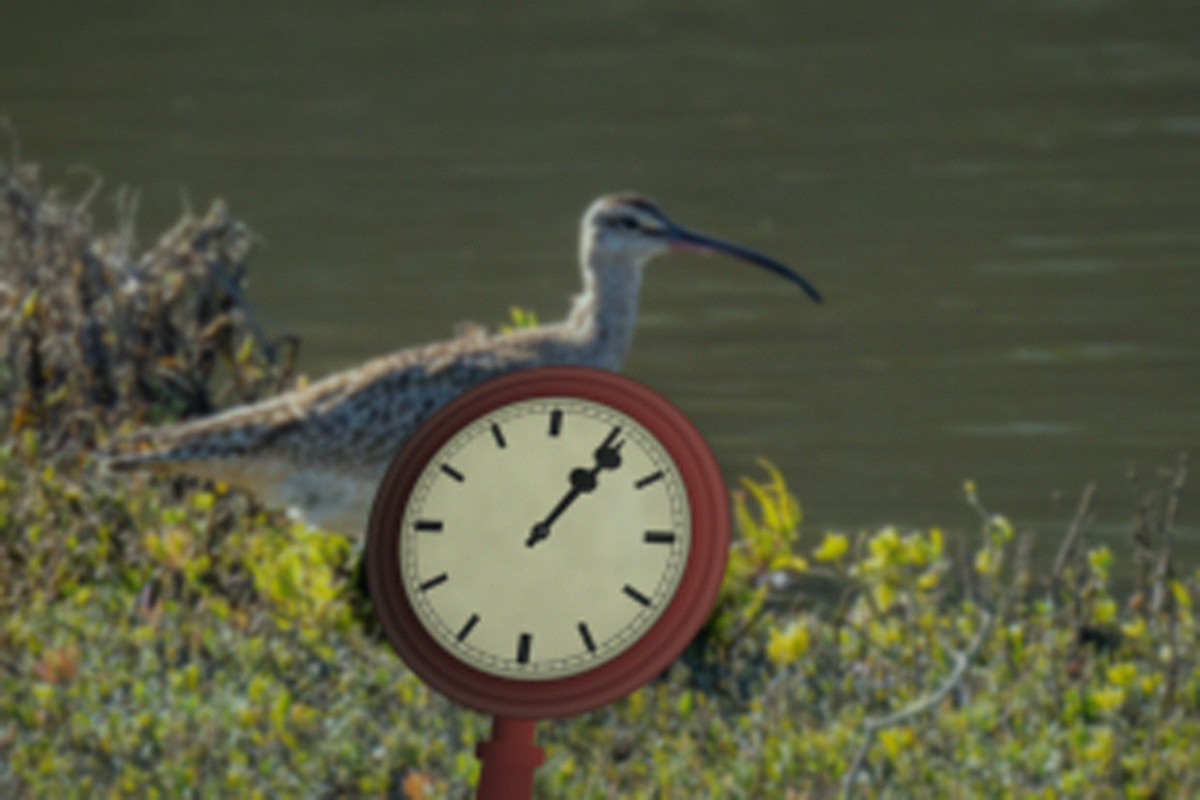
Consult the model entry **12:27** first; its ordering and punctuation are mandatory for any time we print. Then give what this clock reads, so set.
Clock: **1:06**
